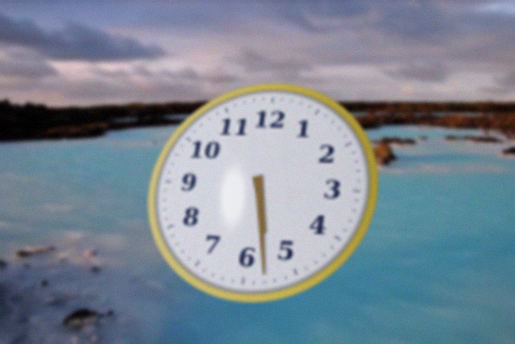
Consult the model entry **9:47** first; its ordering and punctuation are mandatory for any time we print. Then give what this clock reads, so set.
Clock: **5:28**
